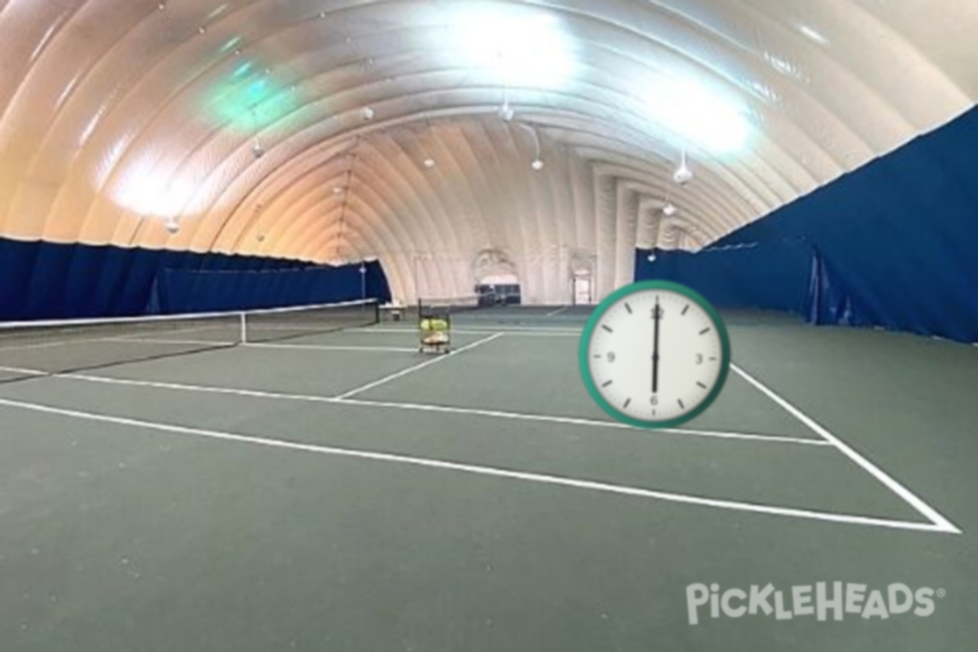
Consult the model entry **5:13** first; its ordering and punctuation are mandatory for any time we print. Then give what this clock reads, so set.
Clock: **6:00**
